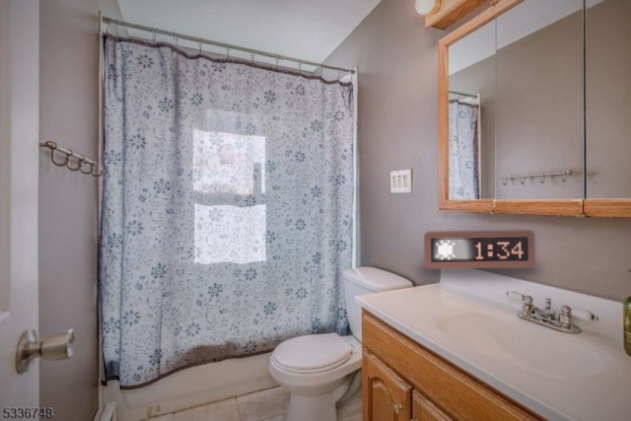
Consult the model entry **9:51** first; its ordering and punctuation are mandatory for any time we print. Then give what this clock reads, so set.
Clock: **1:34**
